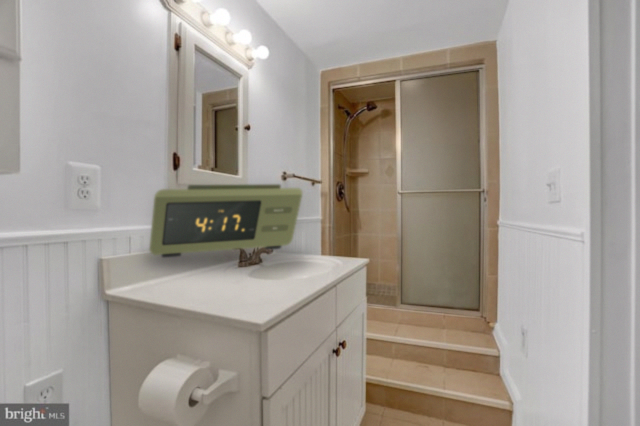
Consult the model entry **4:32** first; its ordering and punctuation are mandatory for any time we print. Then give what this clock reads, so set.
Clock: **4:17**
